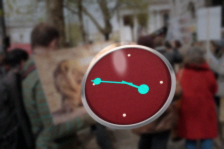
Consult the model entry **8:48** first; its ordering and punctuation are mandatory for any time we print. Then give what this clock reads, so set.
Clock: **3:46**
